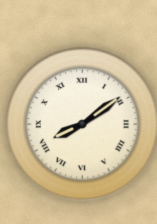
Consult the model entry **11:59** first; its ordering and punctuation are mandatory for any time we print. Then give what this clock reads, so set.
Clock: **8:09**
